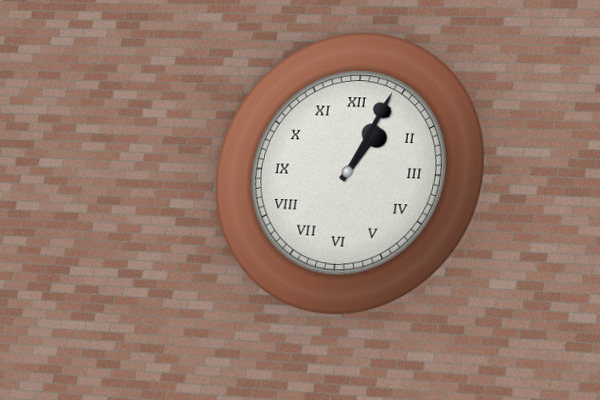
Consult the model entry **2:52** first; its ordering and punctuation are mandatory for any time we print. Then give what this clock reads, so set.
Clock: **1:04**
